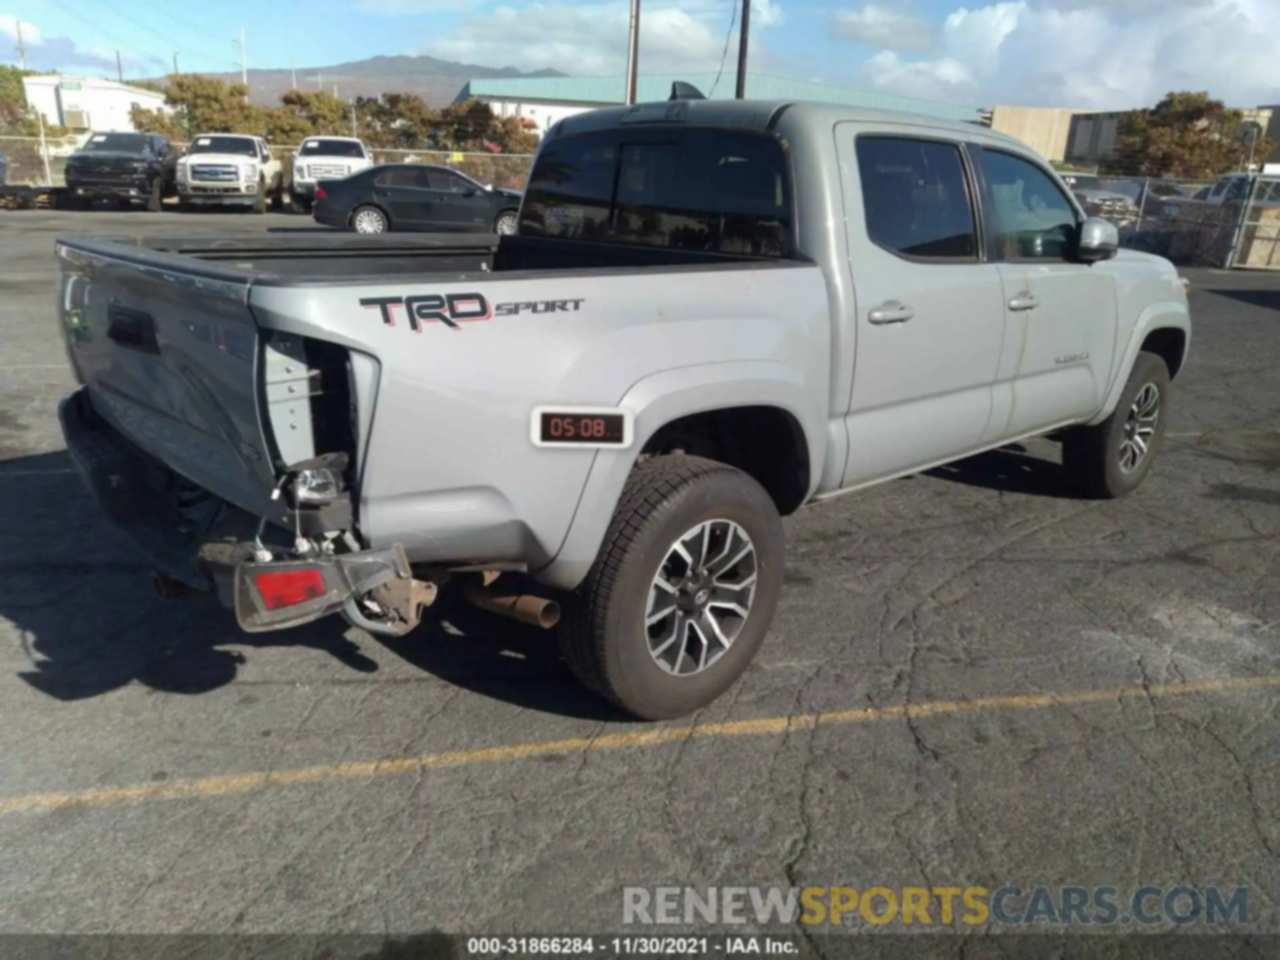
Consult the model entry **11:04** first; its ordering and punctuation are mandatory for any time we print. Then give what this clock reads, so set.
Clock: **5:08**
